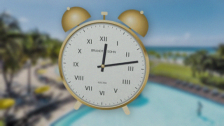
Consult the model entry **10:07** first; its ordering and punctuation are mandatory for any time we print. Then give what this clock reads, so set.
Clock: **12:13**
